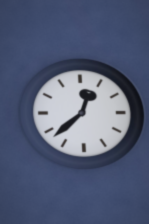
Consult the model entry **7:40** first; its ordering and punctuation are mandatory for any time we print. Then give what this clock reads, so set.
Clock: **12:38**
